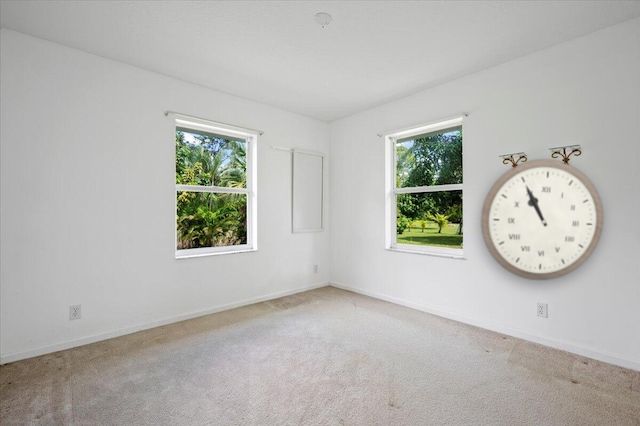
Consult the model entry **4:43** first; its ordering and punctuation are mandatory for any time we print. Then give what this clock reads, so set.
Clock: **10:55**
